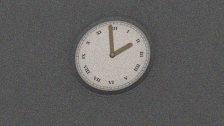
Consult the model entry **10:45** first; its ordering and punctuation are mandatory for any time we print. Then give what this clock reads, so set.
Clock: **1:59**
